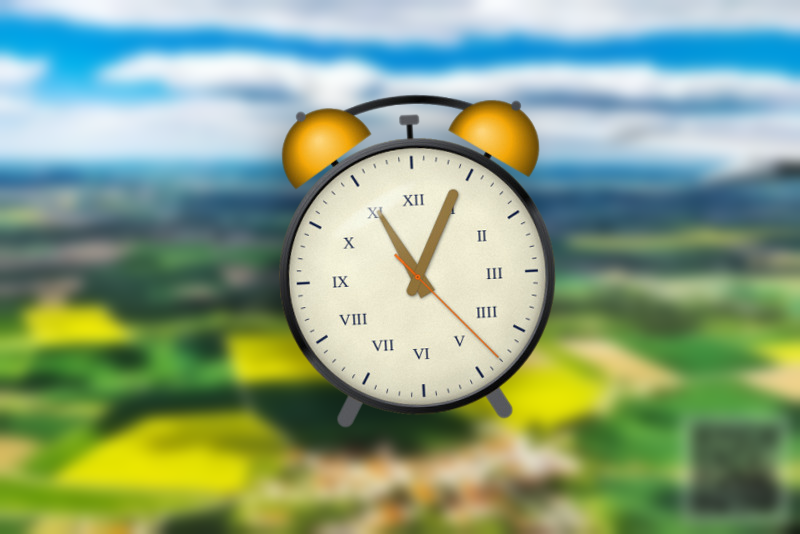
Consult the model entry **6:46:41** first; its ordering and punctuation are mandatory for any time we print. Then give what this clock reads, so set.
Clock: **11:04:23**
